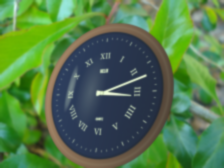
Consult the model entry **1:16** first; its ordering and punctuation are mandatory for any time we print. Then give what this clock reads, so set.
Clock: **3:12**
